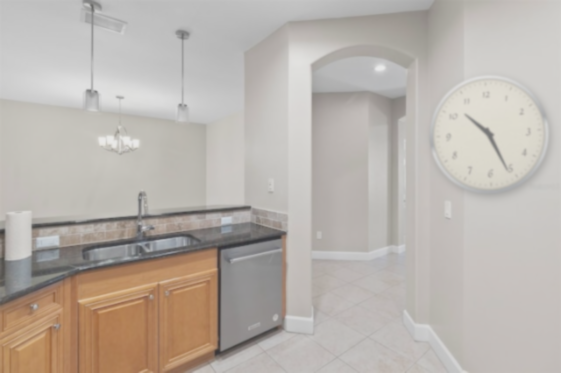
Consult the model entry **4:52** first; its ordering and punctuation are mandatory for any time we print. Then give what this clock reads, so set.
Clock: **10:26**
